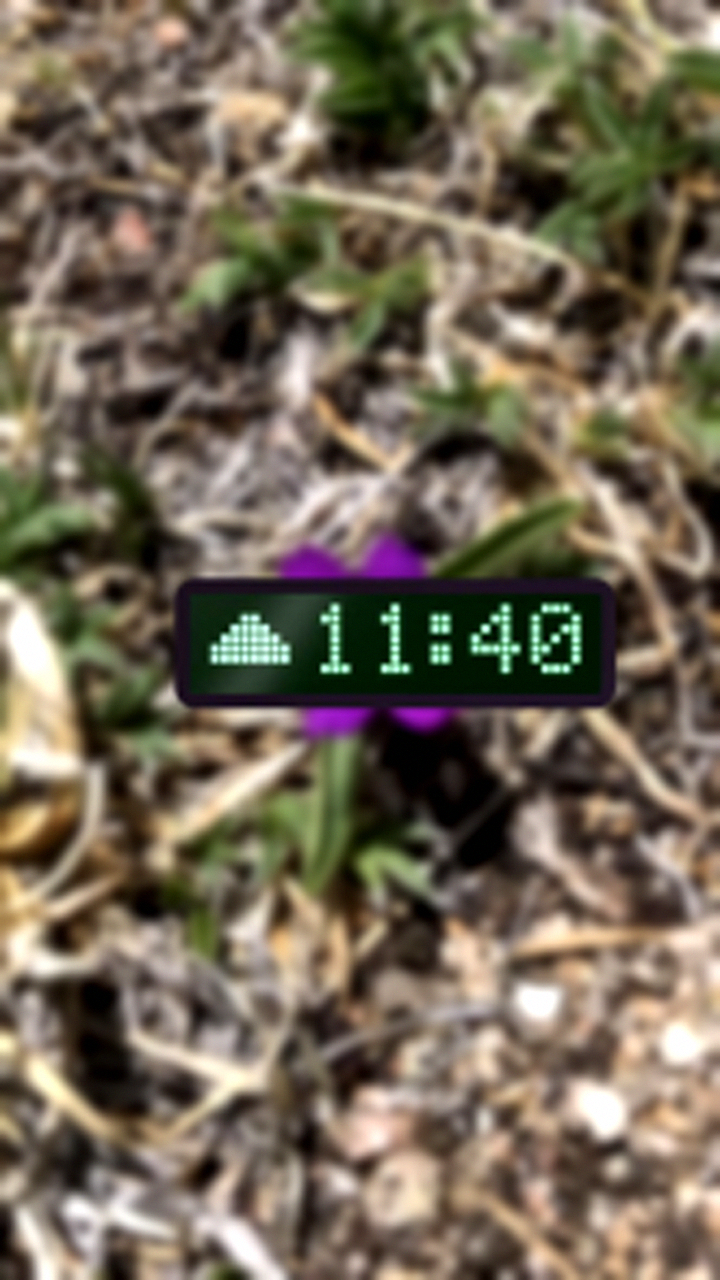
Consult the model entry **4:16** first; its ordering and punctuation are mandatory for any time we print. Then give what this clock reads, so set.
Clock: **11:40**
